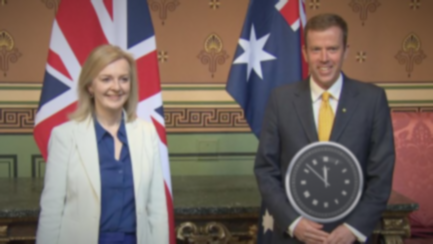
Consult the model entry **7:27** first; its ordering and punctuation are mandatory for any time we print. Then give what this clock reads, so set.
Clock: **11:52**
